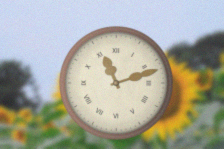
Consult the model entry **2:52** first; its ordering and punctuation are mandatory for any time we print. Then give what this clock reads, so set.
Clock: **11:12**
